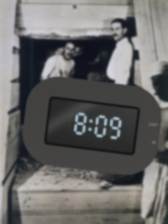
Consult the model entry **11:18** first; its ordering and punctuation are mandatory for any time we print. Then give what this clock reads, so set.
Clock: **8:09**
